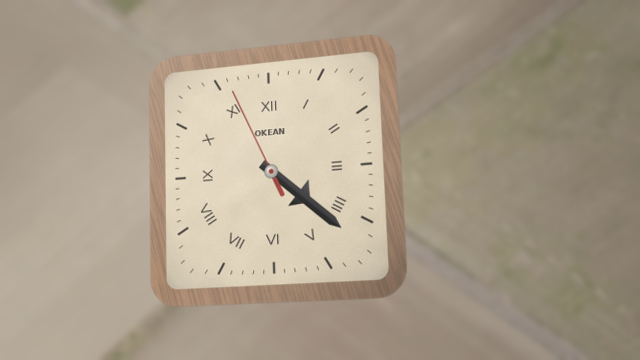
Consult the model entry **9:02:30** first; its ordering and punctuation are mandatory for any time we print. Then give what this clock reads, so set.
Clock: **4:21:56**
